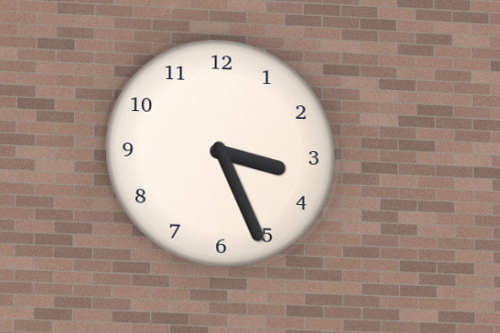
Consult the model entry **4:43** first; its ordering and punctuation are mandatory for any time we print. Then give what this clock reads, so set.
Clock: **3:26**
